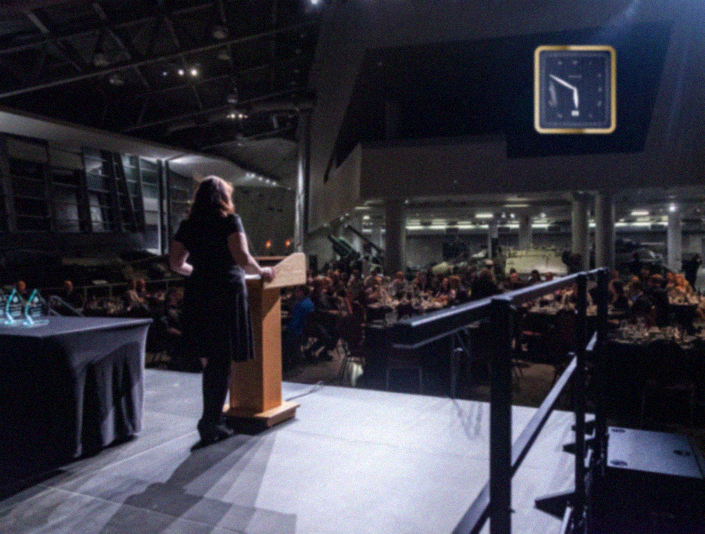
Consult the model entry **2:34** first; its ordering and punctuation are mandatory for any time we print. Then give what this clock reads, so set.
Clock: **5:50**
